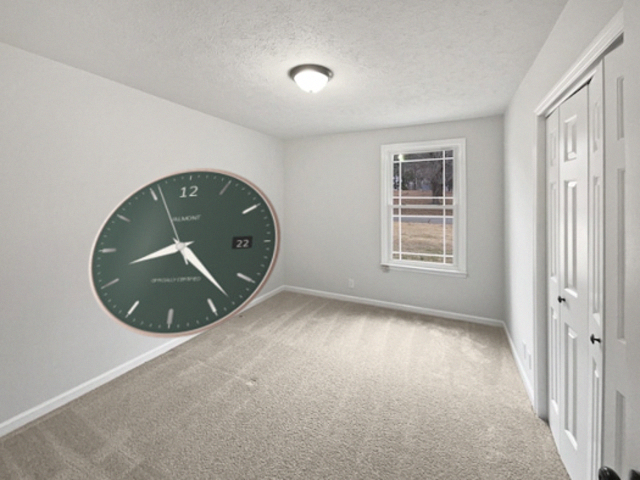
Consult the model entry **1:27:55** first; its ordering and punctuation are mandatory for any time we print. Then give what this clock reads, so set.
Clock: **8:22:56**
